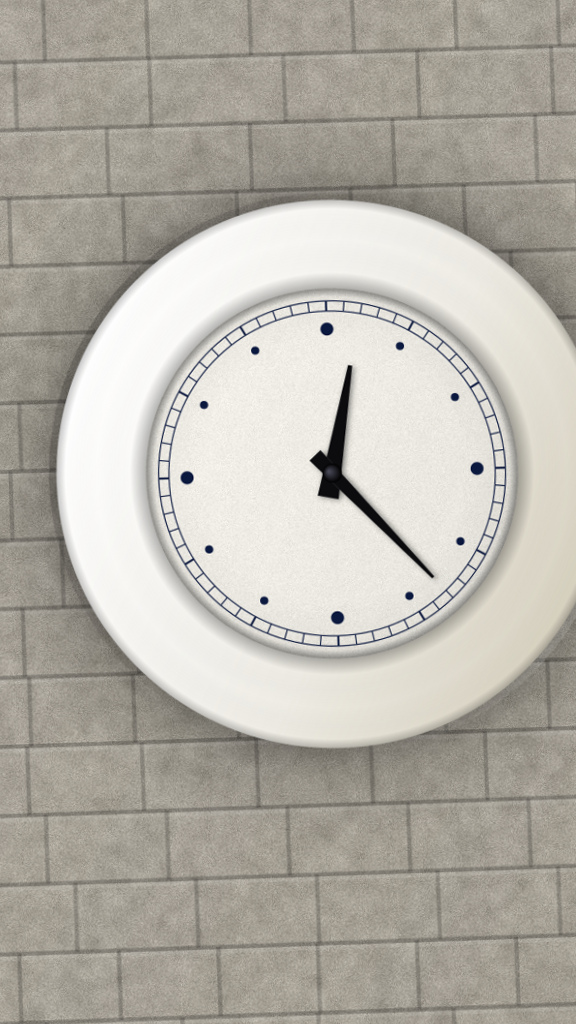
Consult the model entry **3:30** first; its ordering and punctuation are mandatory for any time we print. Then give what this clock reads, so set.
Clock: **12:23**
